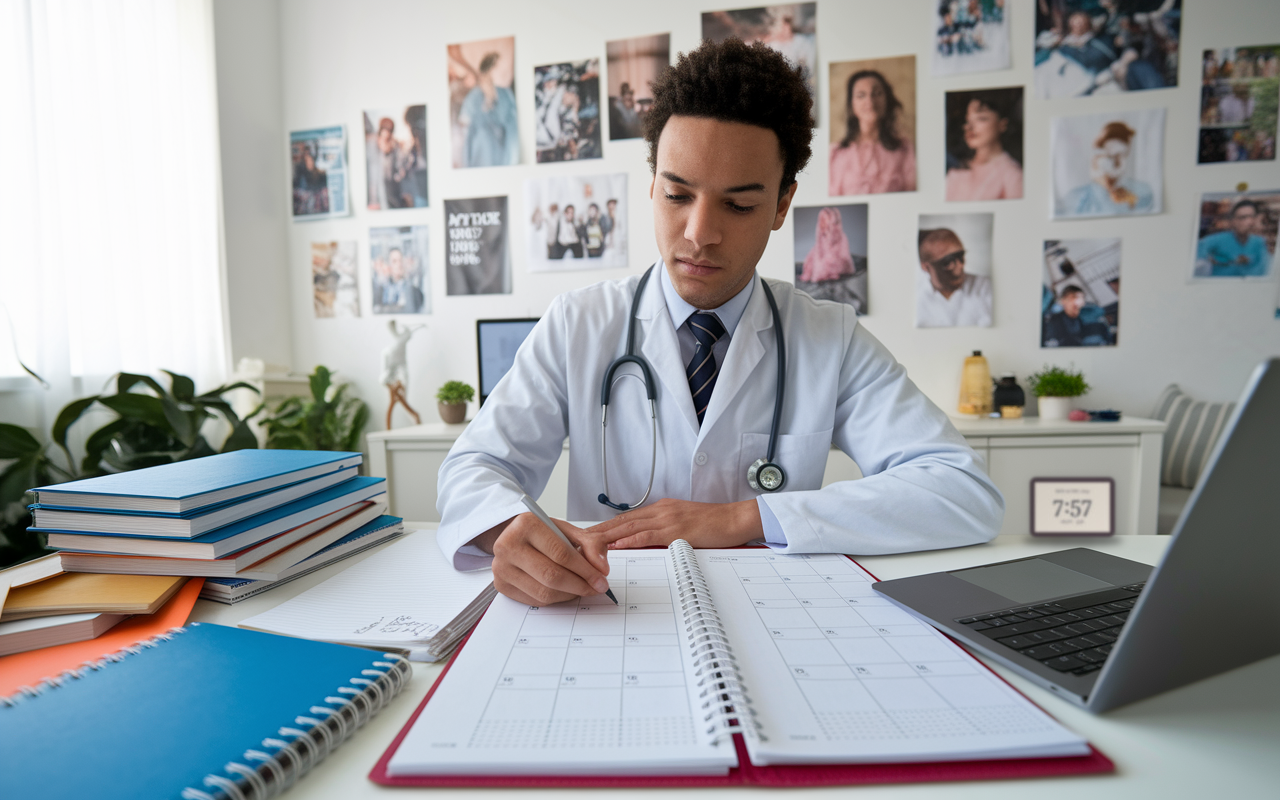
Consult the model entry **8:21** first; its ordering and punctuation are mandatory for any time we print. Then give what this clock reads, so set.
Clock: **7:57**
